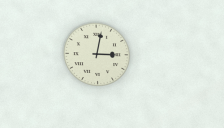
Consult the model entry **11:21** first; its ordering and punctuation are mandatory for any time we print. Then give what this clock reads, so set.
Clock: **3:02**
